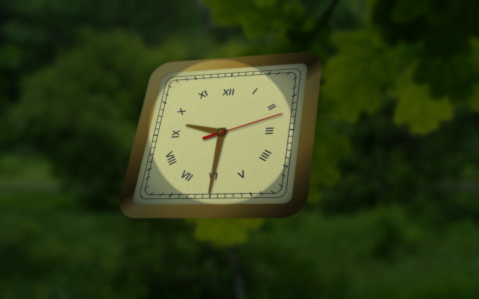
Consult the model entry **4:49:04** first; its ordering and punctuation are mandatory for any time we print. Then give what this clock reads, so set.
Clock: **9:30:12**
